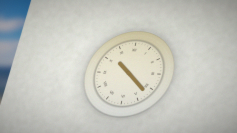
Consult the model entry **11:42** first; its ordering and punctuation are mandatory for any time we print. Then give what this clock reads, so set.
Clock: **10:22**
